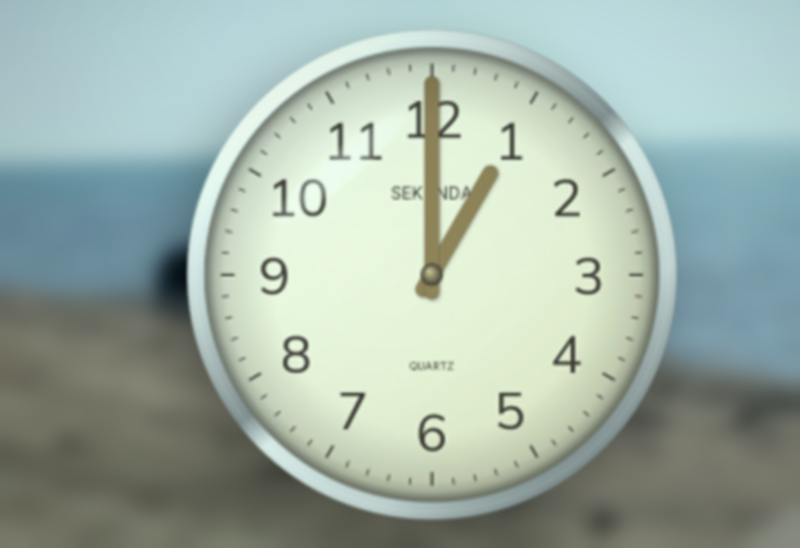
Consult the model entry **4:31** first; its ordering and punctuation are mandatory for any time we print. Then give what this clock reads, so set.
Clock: **1:00**
